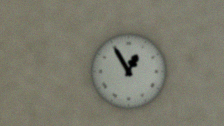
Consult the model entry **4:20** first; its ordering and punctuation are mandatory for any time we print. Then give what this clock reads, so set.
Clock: **12:55**
